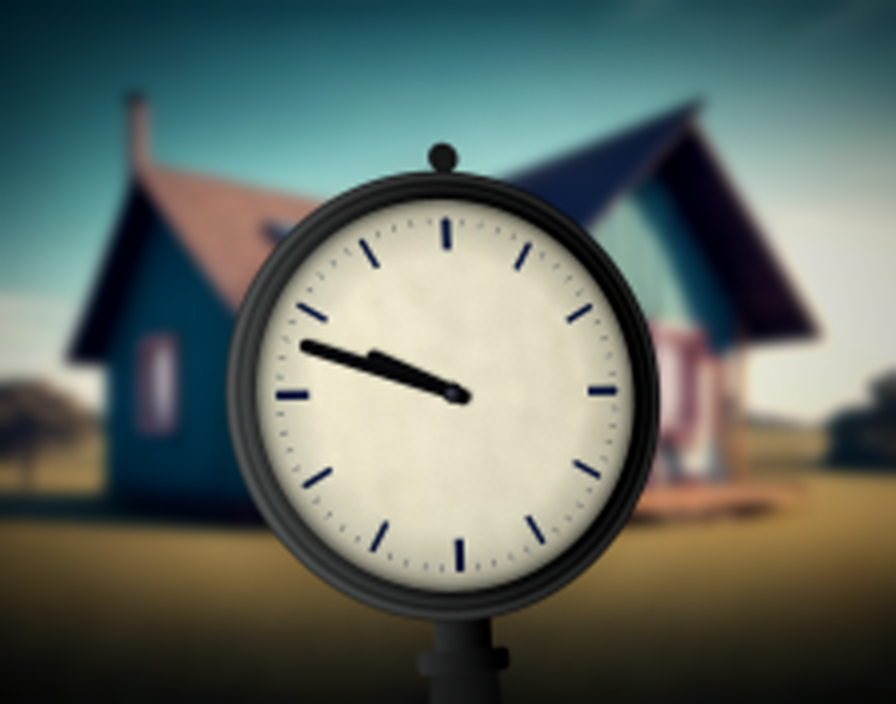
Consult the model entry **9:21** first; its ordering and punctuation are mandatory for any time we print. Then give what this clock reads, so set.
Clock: **9:48**
